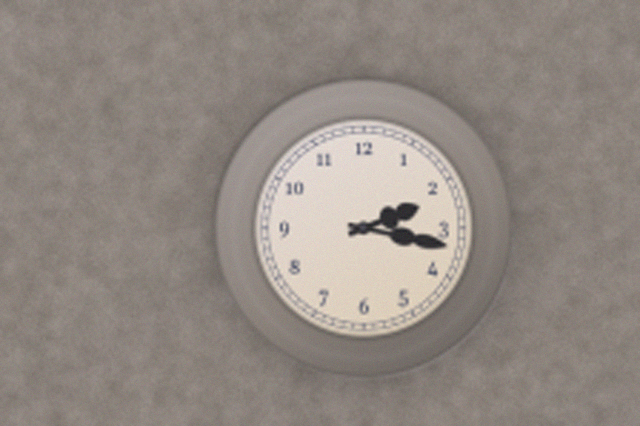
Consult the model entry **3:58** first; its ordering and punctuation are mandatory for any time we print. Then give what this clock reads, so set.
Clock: **2:17**
